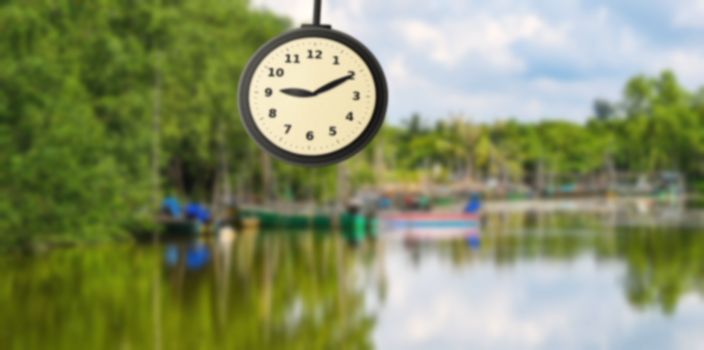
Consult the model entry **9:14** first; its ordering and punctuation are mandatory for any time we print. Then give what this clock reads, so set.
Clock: **9:10**
